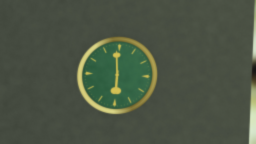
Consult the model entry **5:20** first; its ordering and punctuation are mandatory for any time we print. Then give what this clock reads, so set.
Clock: **5:59**
